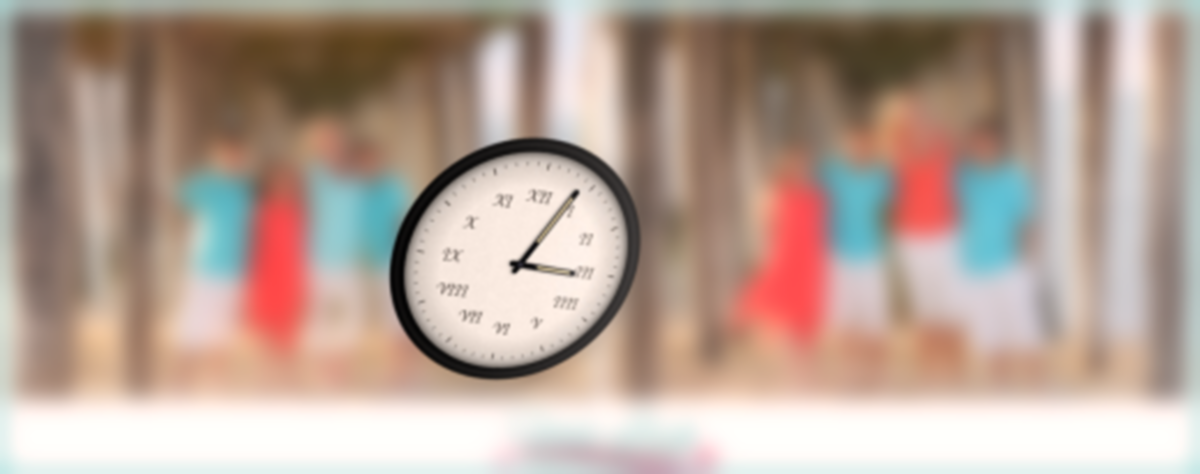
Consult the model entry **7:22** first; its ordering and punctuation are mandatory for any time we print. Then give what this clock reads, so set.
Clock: **3:04**
